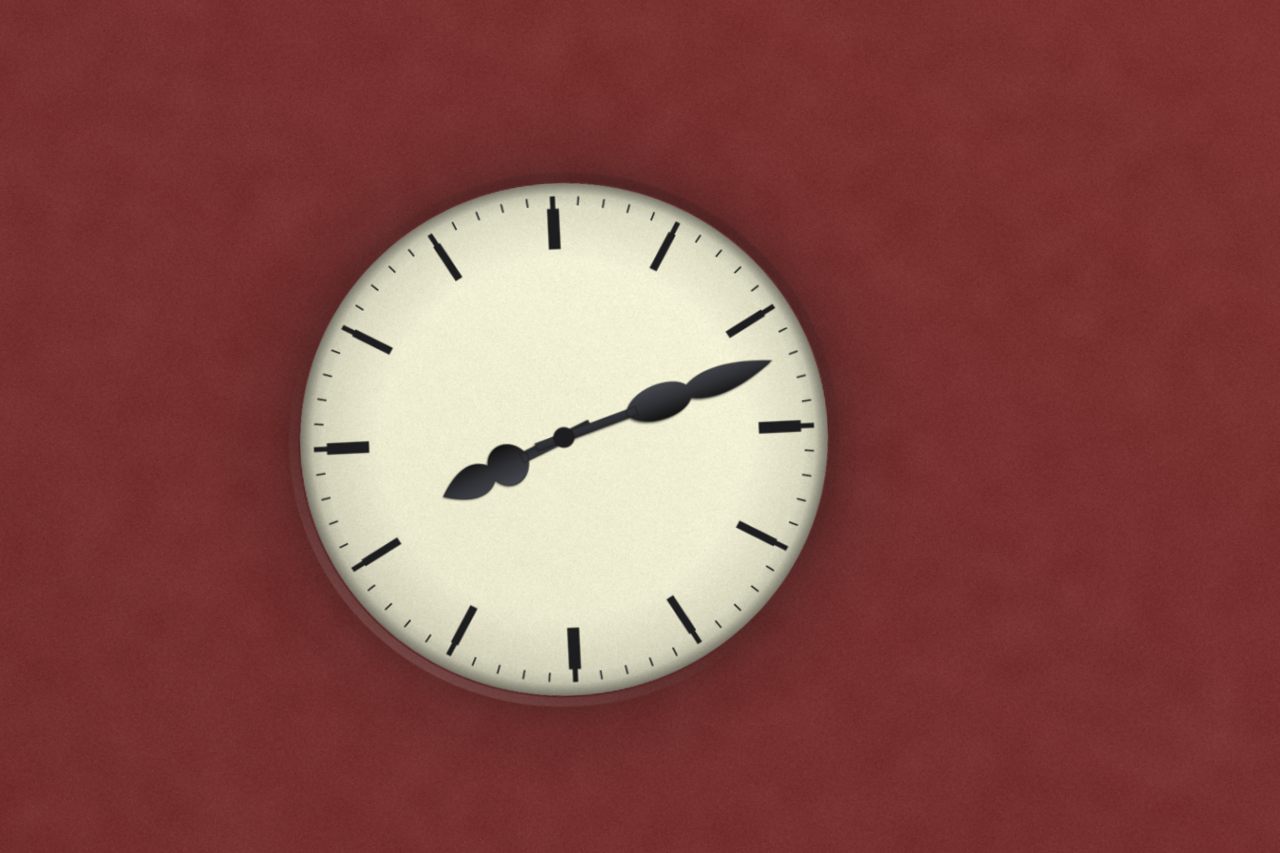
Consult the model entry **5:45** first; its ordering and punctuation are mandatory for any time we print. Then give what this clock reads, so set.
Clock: **8:12**
